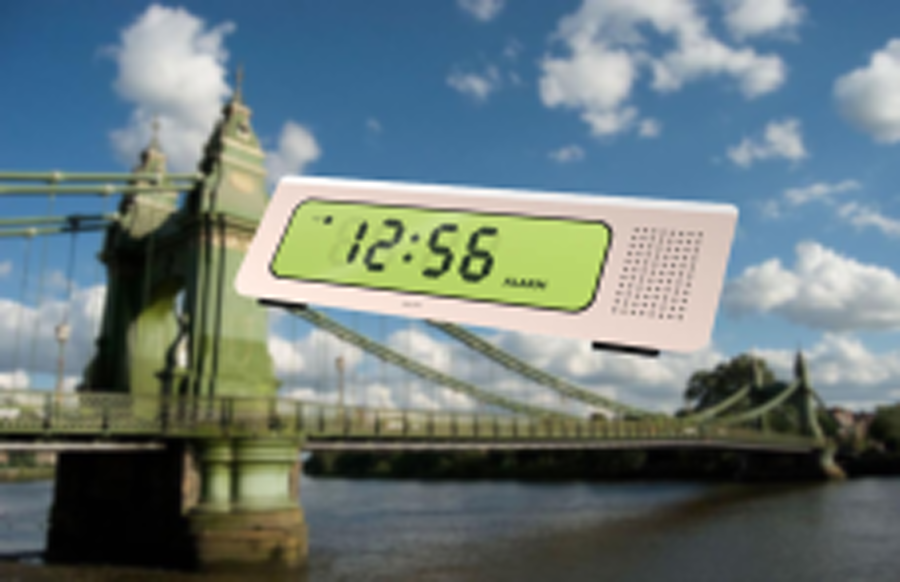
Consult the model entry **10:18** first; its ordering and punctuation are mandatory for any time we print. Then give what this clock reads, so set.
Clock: **12:56**
